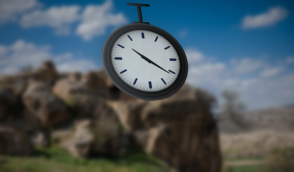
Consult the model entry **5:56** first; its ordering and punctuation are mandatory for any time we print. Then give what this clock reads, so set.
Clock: **10:21**
